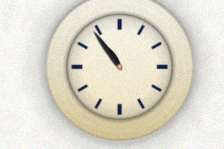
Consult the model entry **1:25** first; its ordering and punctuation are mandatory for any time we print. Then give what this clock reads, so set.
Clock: **10:54**
